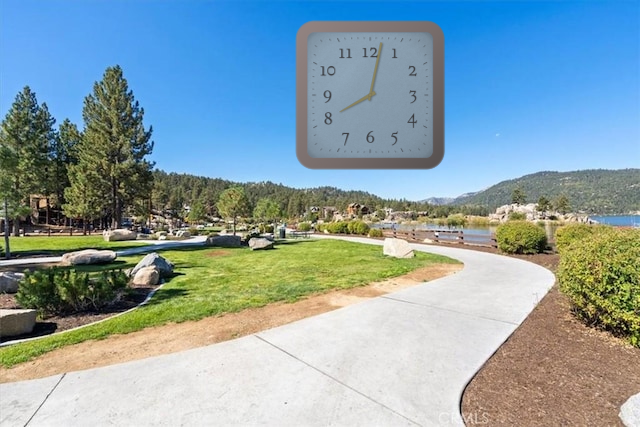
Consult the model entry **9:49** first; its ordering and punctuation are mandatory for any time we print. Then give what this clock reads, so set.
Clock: **8:02**
